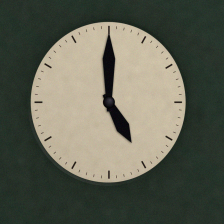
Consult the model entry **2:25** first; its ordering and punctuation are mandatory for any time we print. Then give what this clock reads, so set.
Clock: **5:00**
